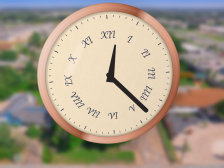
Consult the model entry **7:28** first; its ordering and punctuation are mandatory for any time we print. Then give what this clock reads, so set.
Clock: **12:23**
